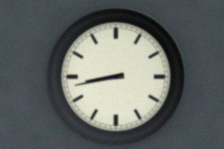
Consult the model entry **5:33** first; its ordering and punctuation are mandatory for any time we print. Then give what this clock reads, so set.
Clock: **8:43**
